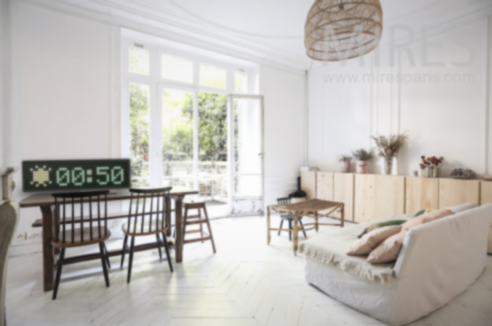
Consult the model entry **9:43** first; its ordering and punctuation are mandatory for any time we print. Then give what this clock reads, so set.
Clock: **0:50**
